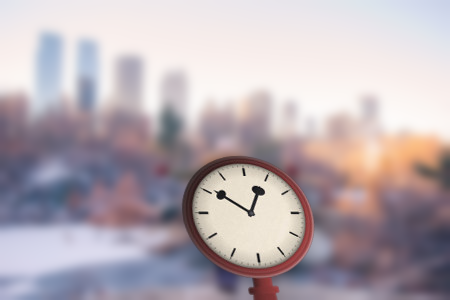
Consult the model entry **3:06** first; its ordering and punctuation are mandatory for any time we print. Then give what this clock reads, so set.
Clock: **12:51**
